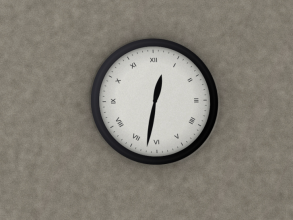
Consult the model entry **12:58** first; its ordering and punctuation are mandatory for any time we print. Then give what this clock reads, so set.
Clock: **12:32**
